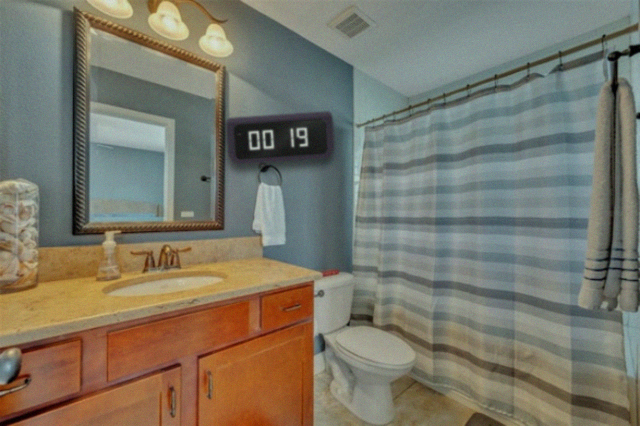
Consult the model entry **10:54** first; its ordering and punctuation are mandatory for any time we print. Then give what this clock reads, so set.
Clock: **0:19**
